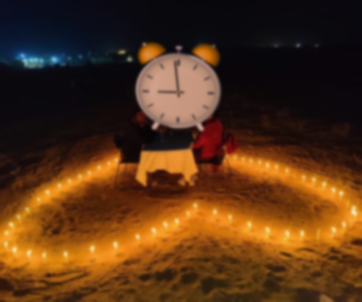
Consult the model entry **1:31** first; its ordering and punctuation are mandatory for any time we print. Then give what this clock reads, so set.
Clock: **8:59**
